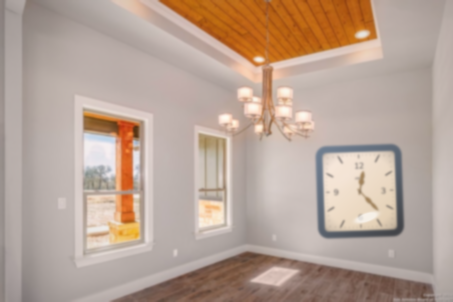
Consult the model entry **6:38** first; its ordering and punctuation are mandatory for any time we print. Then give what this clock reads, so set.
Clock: **12:23**
